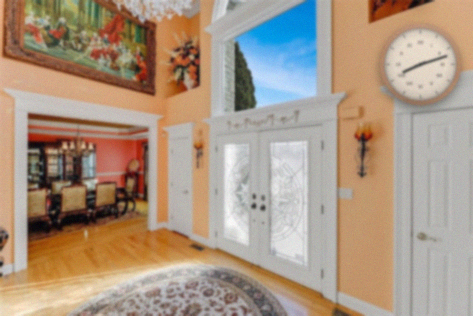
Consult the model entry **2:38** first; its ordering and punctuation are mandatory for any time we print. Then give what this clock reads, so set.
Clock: **8:12**
